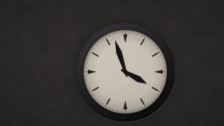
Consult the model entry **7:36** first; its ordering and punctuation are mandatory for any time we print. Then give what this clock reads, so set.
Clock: **3:57**
